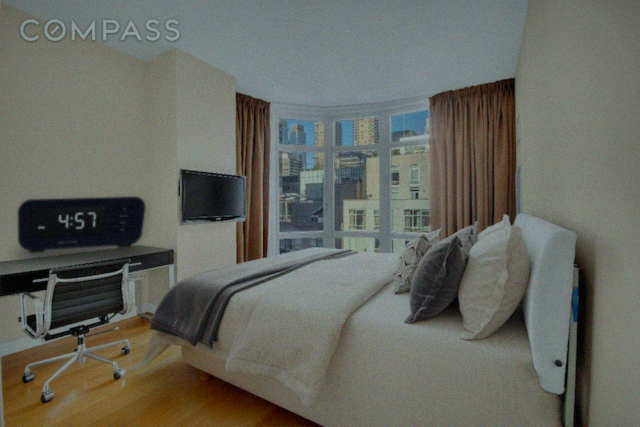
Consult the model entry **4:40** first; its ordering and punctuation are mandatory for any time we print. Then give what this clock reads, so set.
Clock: **4:57**
